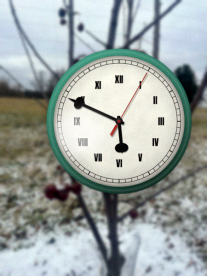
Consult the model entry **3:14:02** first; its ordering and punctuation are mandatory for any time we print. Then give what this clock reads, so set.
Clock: **5:49:05**
